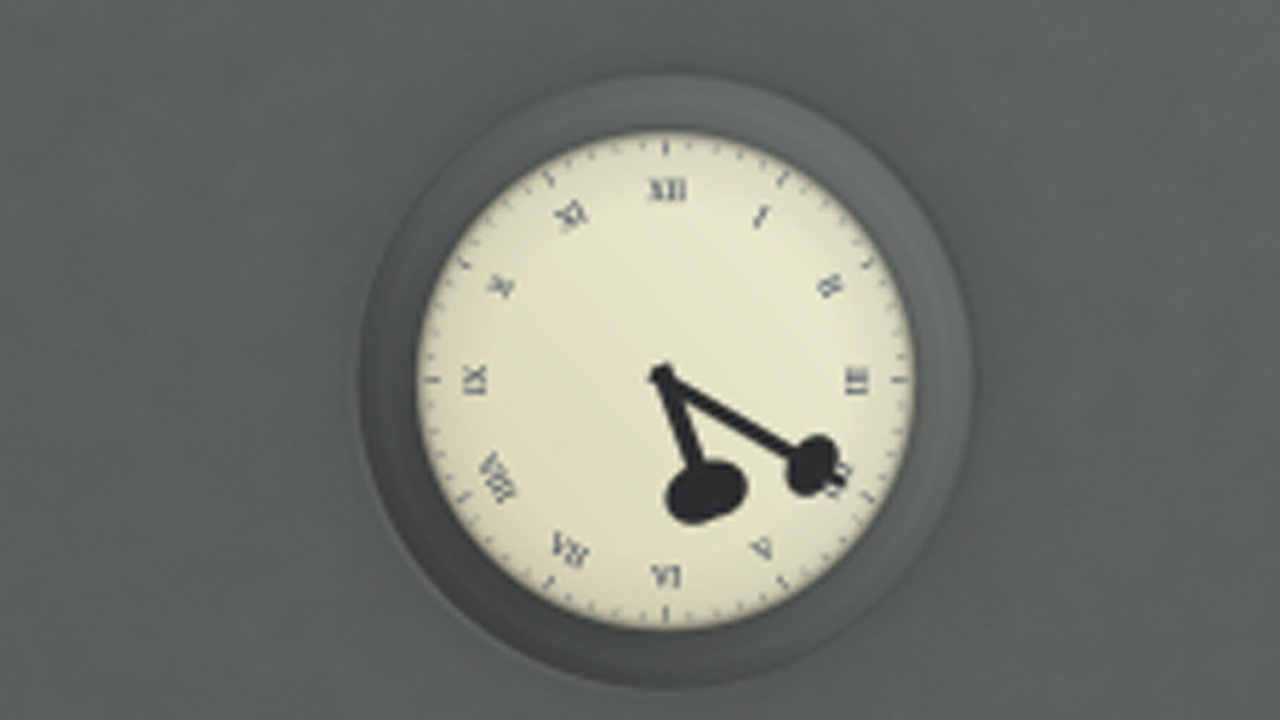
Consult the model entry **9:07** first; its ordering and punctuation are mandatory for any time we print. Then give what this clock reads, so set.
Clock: **5:20**
